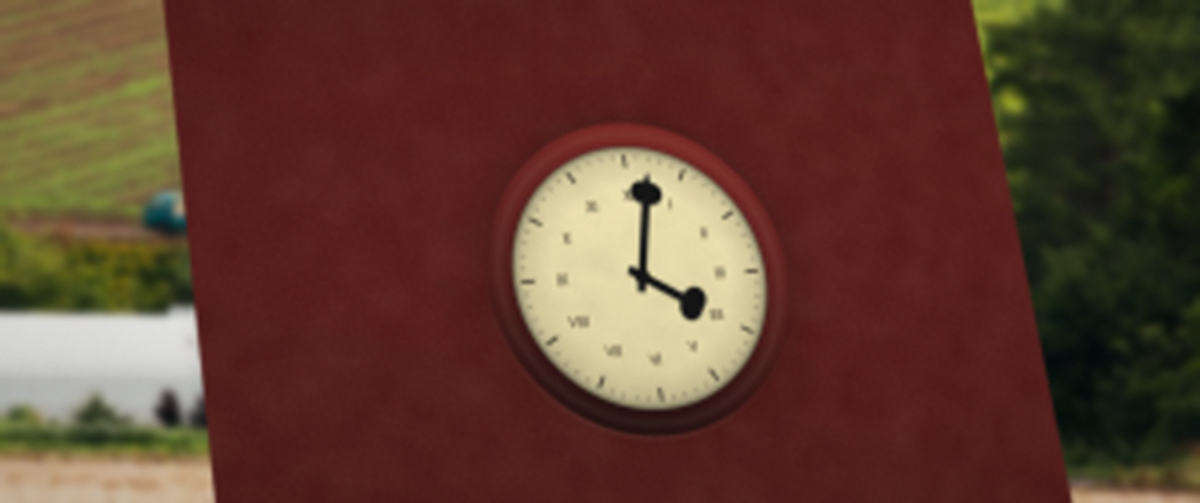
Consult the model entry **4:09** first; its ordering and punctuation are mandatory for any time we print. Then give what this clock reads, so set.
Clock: **4:02**
